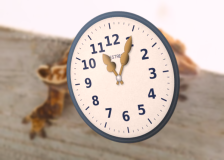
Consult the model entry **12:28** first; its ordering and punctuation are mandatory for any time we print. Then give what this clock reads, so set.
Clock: **11:05**
